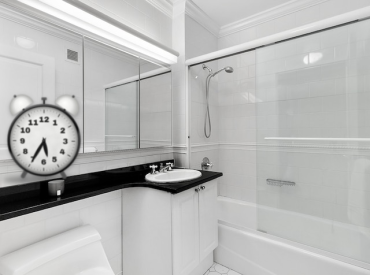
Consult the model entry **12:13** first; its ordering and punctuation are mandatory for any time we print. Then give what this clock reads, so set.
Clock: **5:35**
